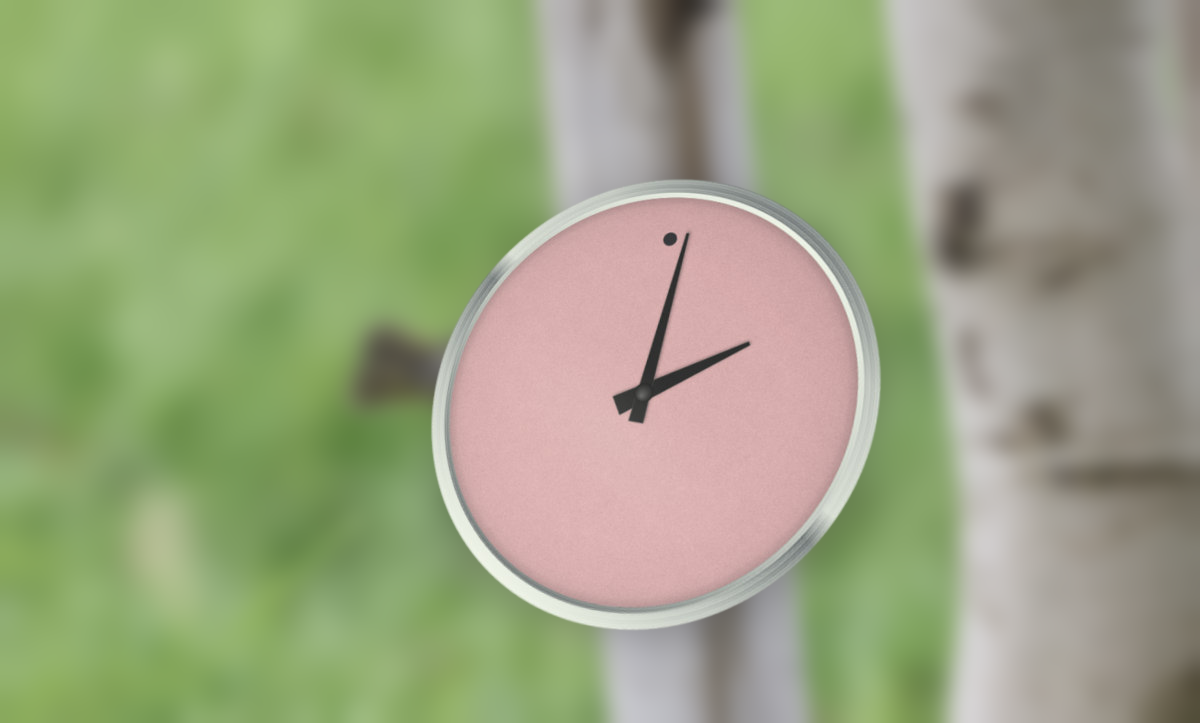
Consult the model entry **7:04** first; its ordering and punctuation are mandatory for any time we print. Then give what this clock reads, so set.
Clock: **2:01**
